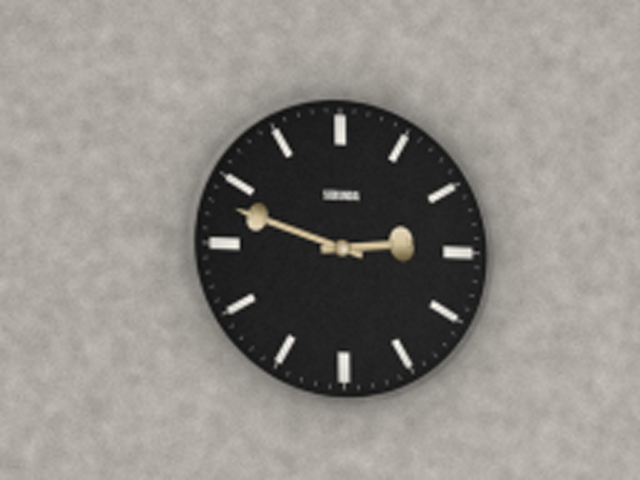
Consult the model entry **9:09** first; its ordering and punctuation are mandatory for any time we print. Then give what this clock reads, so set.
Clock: **2:48**
